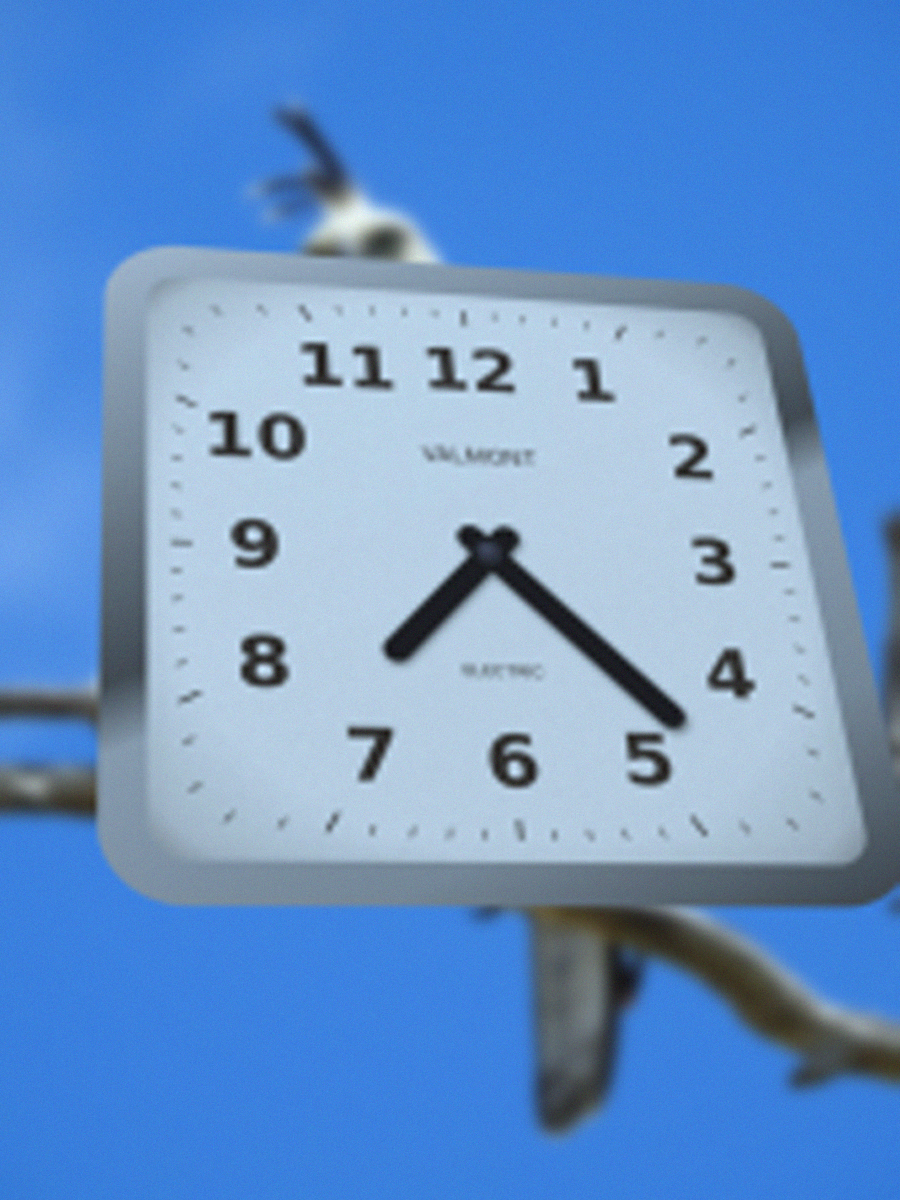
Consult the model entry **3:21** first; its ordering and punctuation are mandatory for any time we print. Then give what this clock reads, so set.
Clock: **7:23**
